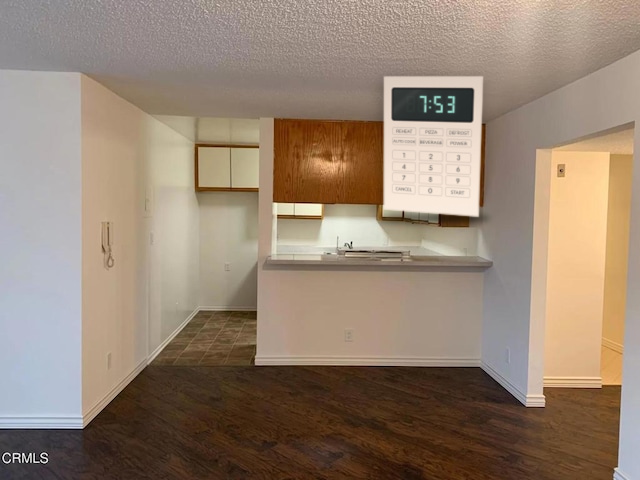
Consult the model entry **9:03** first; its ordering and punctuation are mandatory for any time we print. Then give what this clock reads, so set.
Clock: **7:53**
